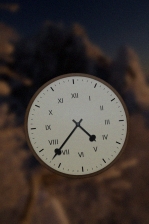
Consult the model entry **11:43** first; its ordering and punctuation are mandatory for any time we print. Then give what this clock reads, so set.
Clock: **4:37**
